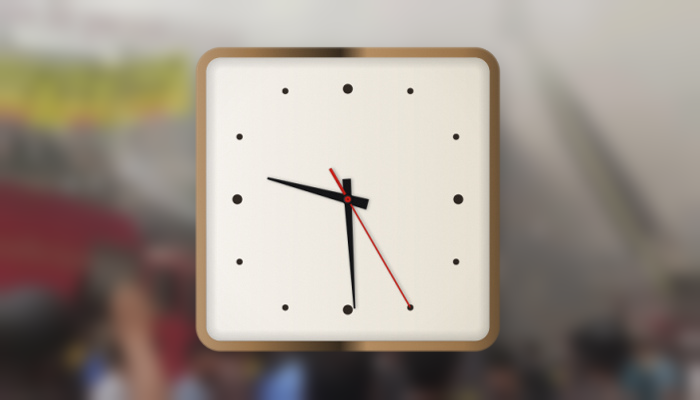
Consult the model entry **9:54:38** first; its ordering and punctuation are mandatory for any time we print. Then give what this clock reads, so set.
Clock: **9:29:25**
